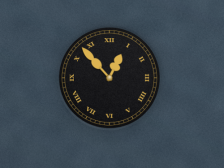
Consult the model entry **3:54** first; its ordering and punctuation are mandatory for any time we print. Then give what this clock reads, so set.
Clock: **12:53**
